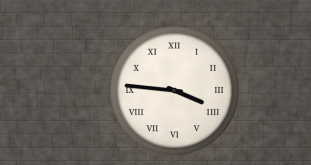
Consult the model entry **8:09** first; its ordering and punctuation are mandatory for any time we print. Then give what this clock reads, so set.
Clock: **3:46**
